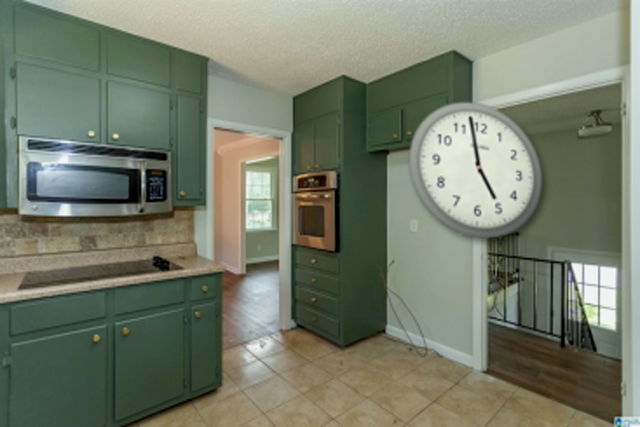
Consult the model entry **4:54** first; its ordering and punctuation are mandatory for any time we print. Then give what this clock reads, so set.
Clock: **4:58**
